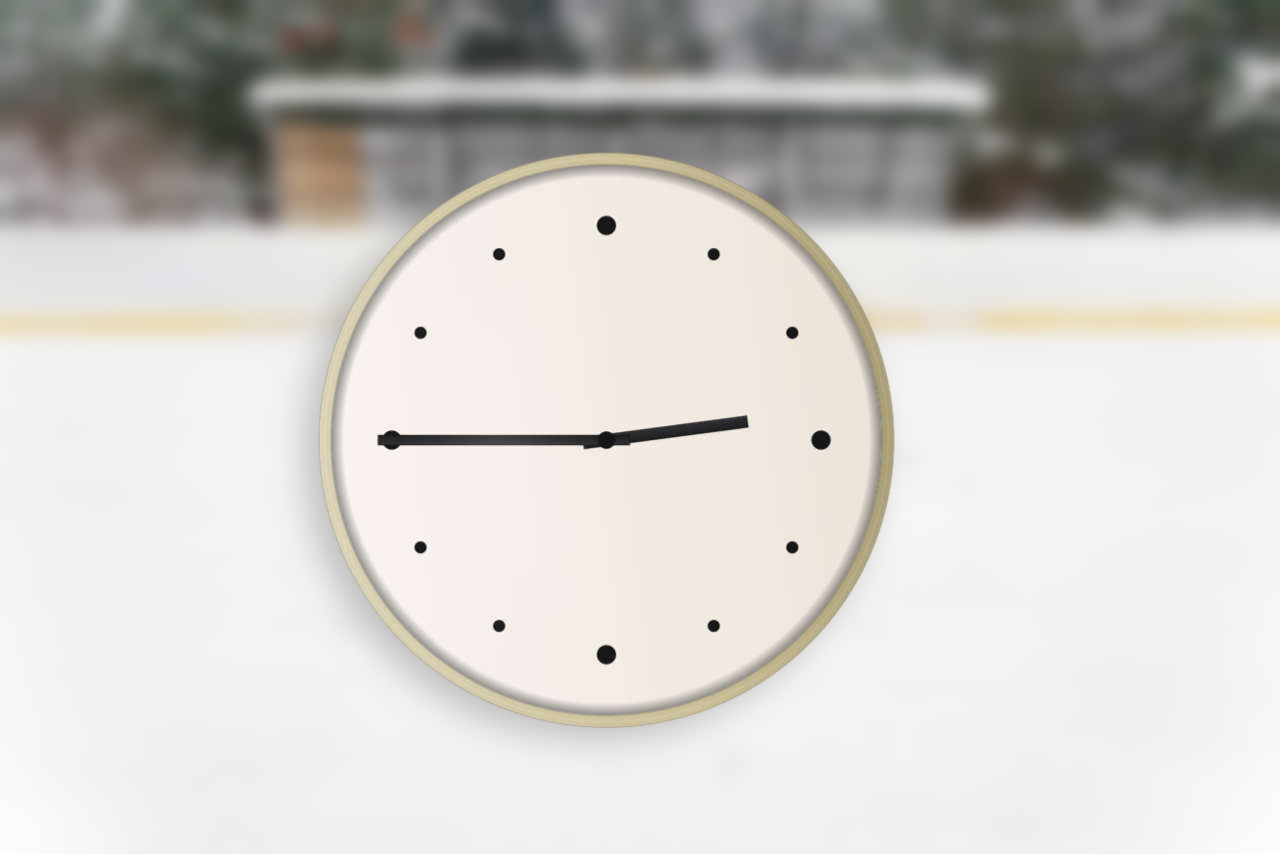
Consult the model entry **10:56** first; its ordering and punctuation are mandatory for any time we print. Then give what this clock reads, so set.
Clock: **2:45**
